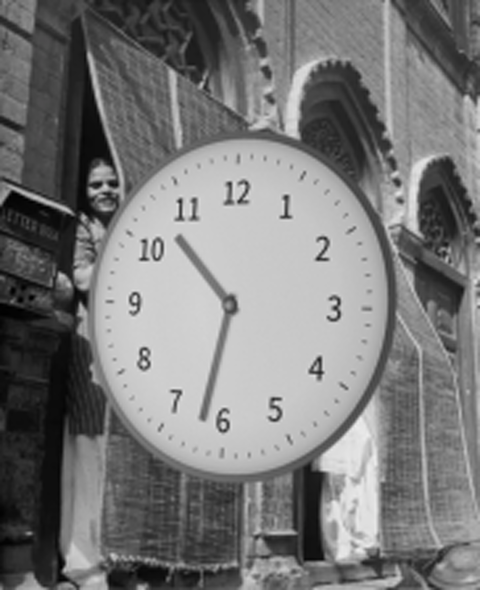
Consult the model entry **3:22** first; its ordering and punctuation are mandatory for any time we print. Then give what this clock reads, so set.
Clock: **10:32**
